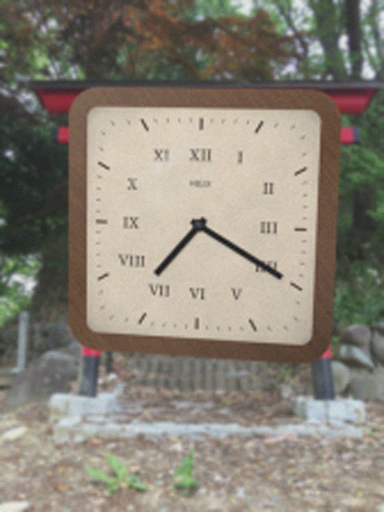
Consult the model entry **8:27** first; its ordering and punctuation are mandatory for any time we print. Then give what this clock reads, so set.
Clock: **7:20**
